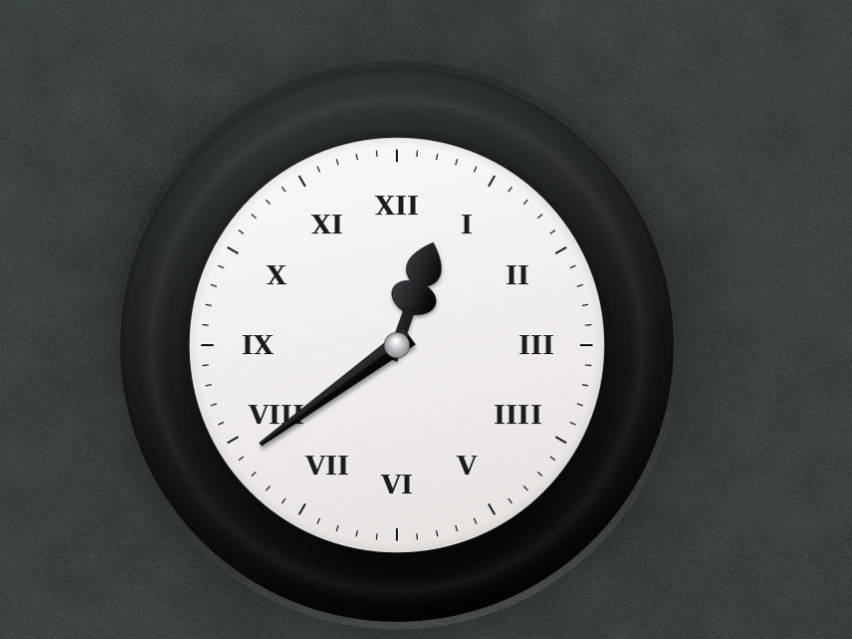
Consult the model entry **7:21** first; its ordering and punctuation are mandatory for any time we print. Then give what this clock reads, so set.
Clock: **12:39**
